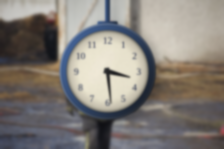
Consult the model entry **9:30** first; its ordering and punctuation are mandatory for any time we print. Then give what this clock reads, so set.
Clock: **3:29**
